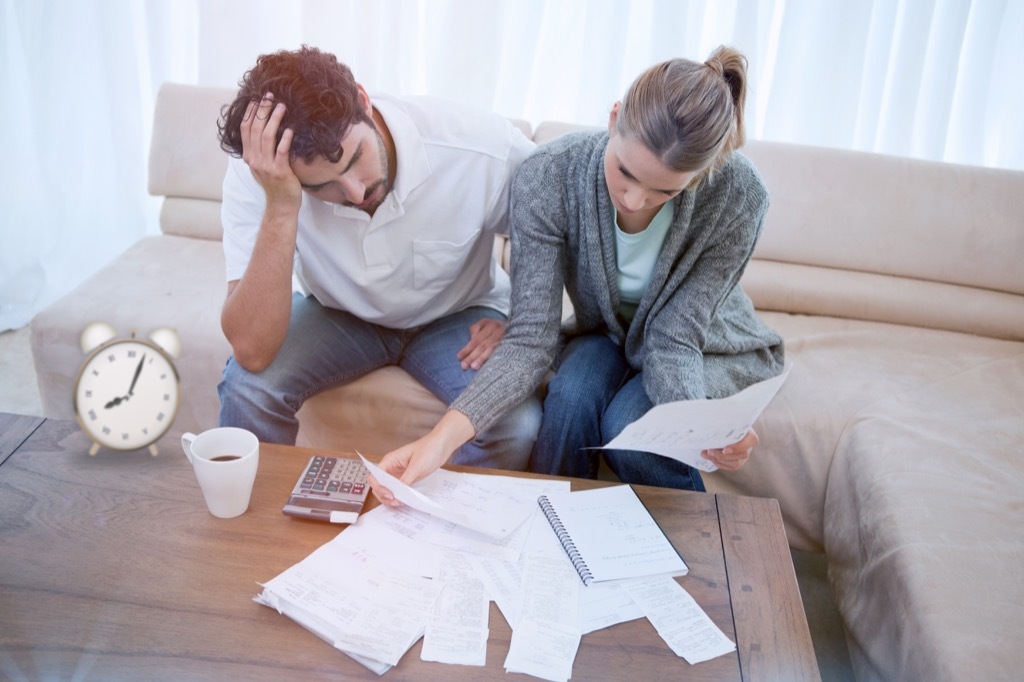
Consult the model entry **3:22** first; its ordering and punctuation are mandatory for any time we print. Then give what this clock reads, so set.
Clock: **8:03**
